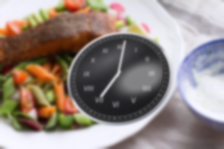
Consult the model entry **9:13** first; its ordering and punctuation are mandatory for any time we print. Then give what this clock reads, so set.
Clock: **7:01**
